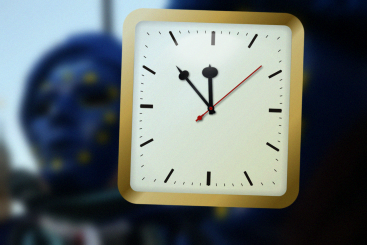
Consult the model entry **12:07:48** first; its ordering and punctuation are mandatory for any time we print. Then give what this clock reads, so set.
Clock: **11:53:08**
